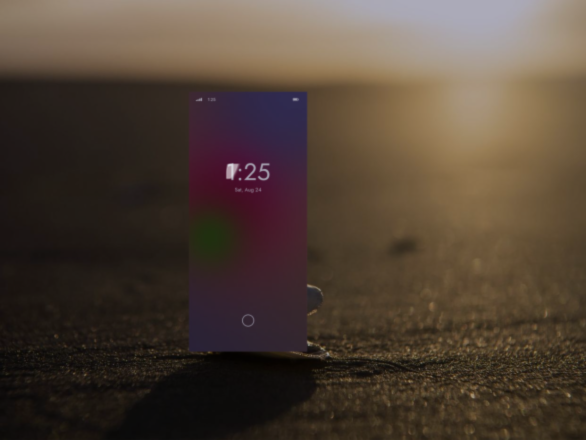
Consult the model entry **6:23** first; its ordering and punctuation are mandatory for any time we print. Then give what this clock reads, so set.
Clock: **1:25**
